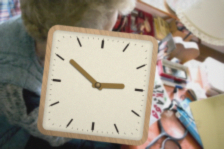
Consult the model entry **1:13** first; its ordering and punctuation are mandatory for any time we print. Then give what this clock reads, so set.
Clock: **2:51**
